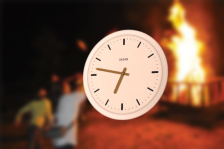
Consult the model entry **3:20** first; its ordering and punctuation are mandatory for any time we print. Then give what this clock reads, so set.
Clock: **6:47**
